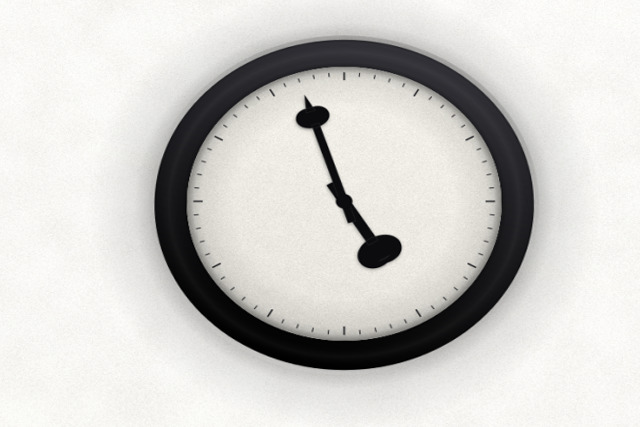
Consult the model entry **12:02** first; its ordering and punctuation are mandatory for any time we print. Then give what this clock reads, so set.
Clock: **4:57**
